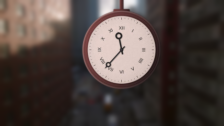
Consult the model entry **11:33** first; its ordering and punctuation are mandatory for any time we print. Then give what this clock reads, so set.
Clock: **11:37**
